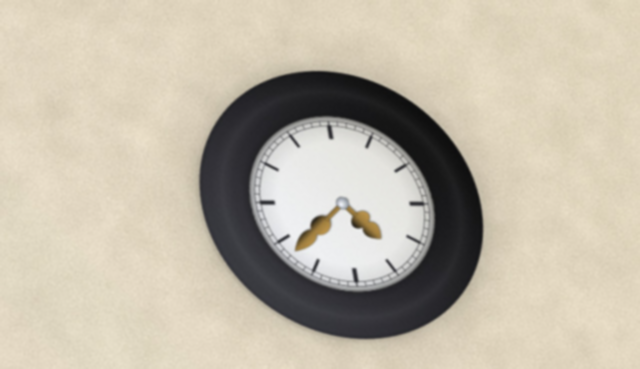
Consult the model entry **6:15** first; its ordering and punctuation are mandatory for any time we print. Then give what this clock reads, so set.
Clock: **4:38**
